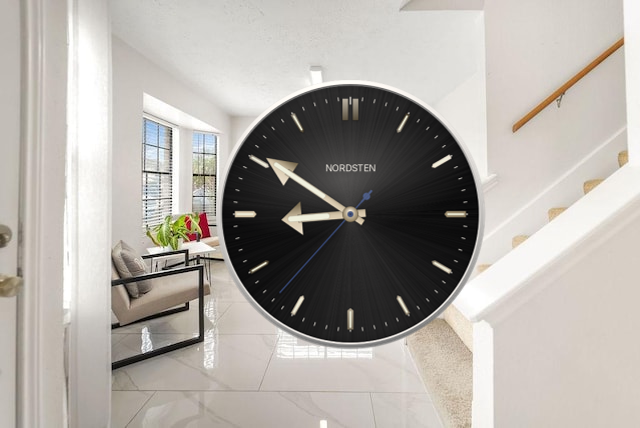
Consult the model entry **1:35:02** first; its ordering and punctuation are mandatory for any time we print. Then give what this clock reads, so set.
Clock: **8:50:37**
